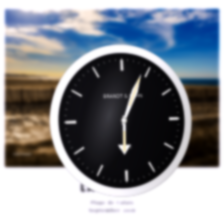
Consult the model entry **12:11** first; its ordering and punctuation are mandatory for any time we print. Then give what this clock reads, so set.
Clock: **6:04**
